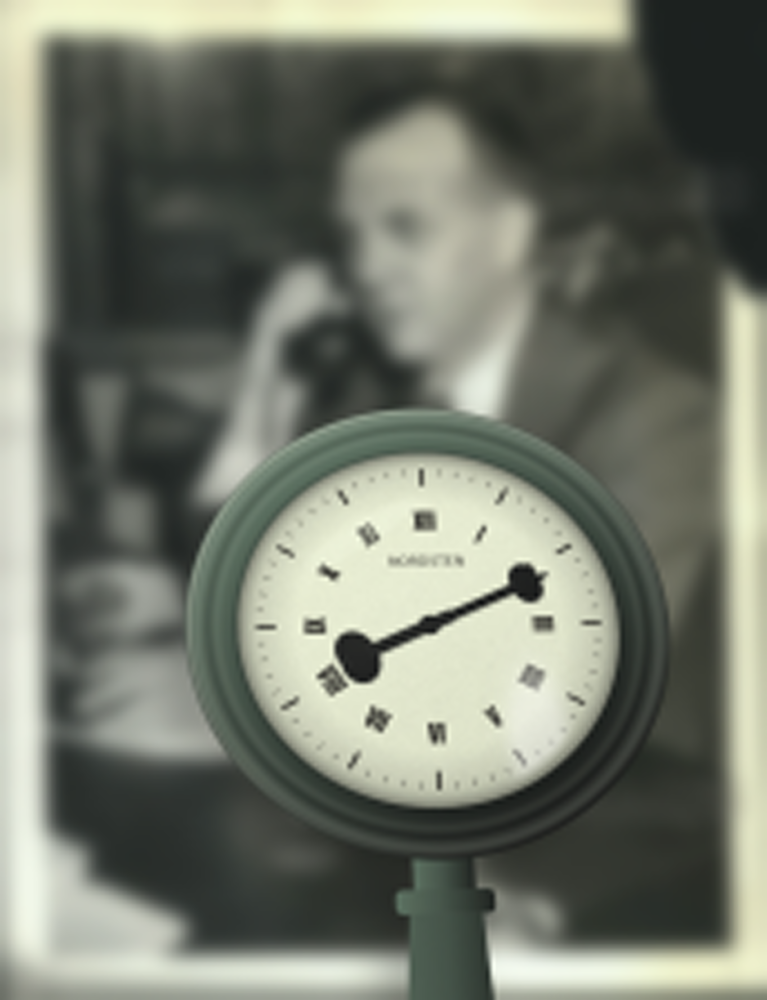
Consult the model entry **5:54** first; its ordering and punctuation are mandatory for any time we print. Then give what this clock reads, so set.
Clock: **8:11**
